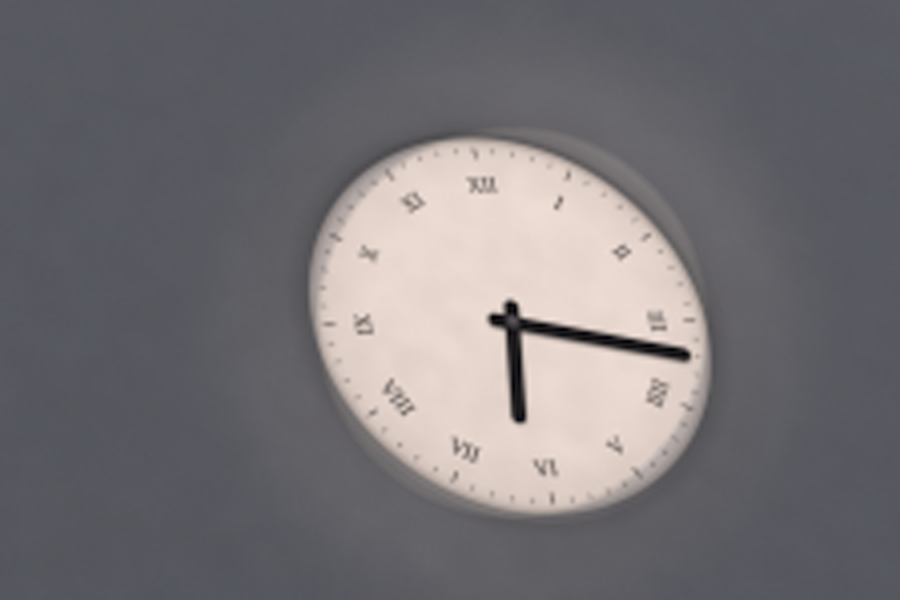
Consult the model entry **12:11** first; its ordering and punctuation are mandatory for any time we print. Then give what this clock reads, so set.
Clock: **6:17**
